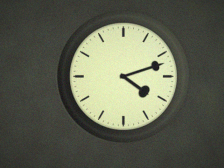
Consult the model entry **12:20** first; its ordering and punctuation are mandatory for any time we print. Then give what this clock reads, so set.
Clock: **4:12**
